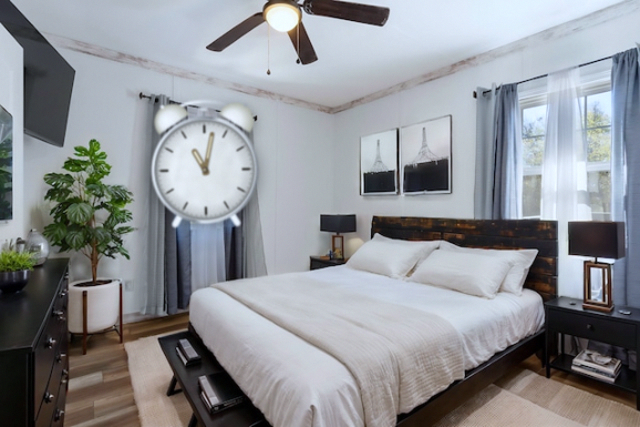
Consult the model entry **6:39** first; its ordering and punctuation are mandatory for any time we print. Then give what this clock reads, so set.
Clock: **11:02**
